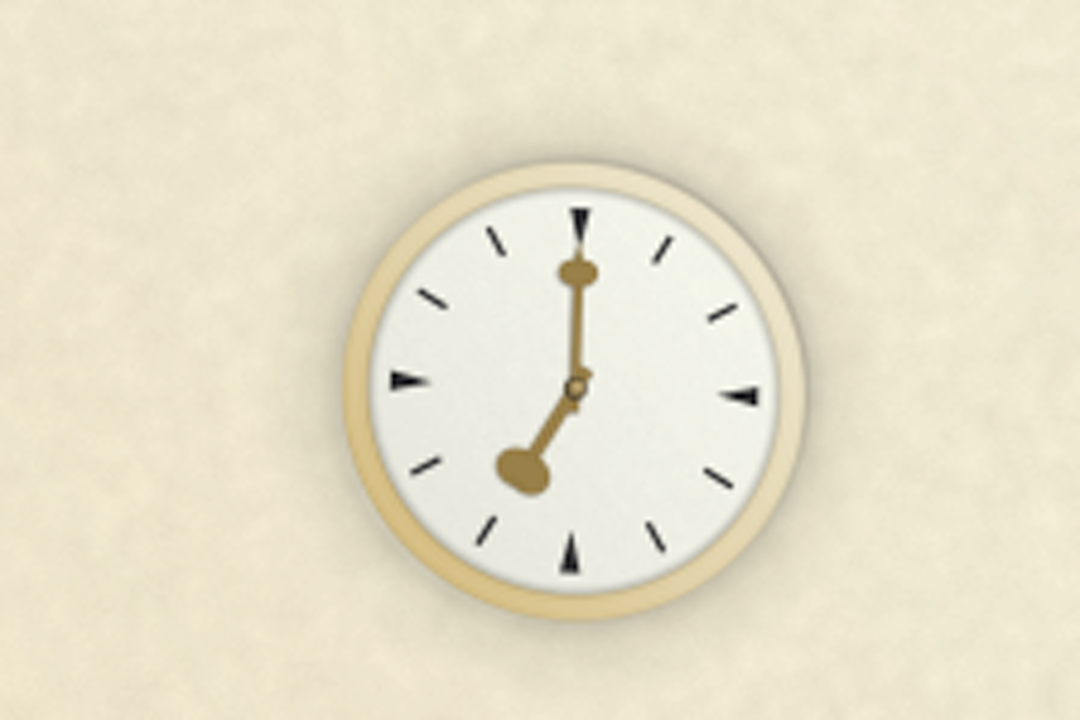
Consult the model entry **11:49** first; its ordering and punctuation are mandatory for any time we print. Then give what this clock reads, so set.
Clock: **7:00**
